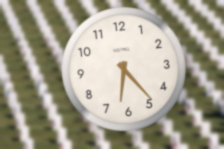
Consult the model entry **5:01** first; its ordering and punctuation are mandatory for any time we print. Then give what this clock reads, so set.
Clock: **6:24**
